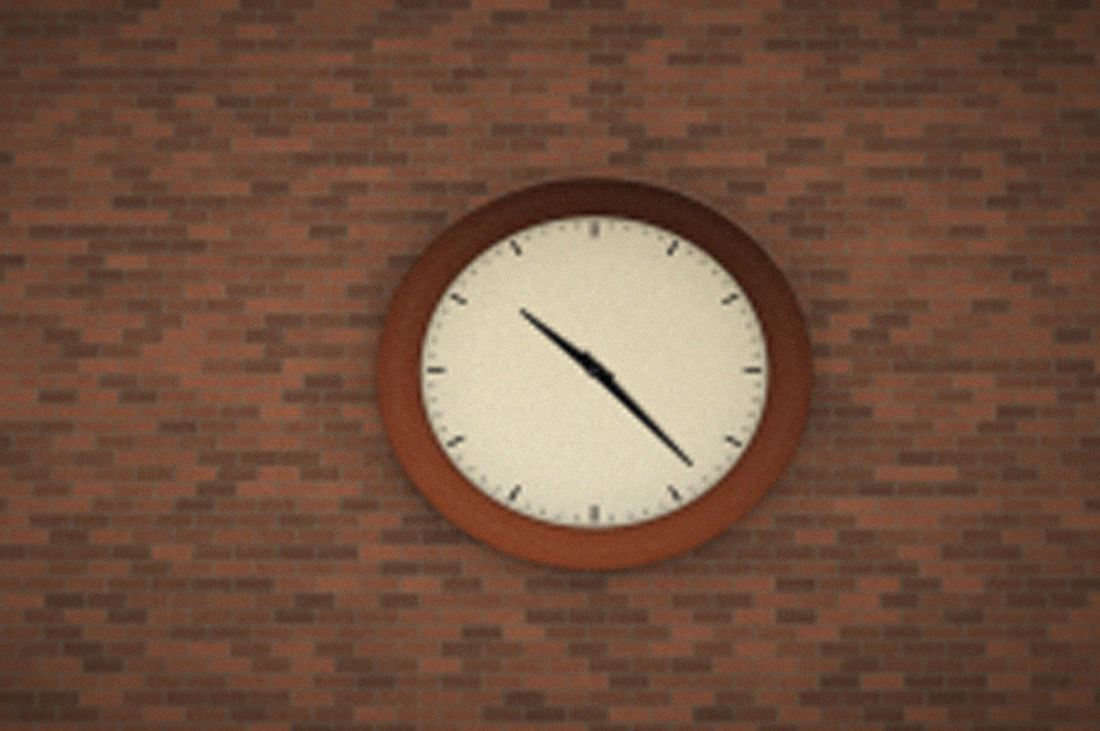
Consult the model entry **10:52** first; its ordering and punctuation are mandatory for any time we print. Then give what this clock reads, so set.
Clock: **10:23**
